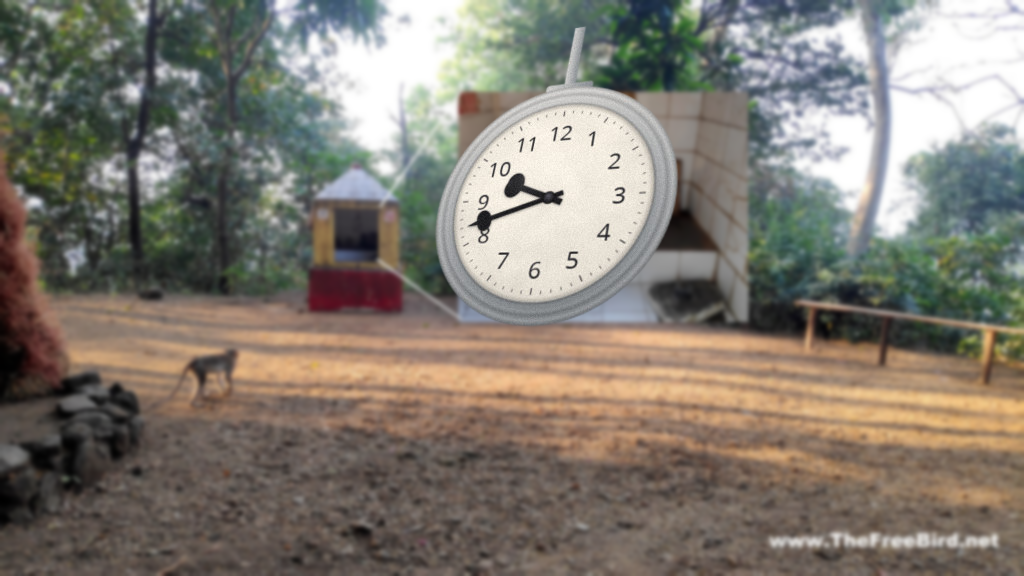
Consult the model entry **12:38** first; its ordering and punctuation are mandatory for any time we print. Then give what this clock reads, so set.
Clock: **9:42**
